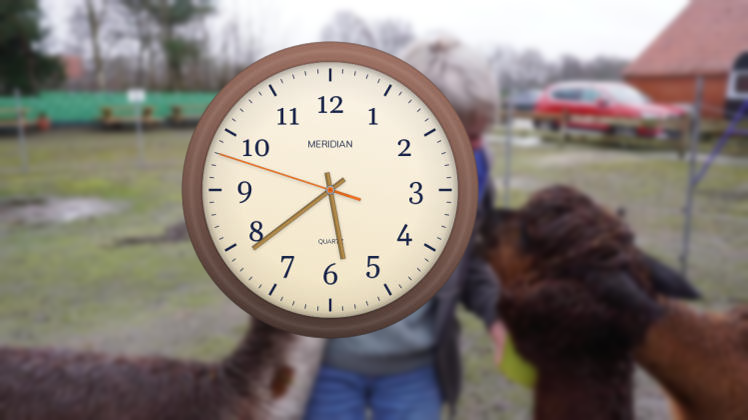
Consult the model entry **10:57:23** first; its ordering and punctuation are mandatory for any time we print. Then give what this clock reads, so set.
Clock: **5:38:48**
